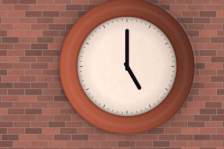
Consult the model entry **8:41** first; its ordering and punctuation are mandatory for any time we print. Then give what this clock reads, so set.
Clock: **5:00**
